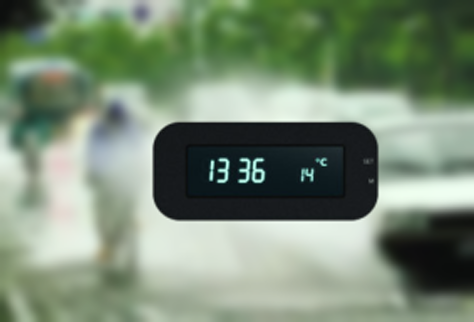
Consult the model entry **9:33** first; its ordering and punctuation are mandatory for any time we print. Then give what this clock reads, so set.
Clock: **13:36**
